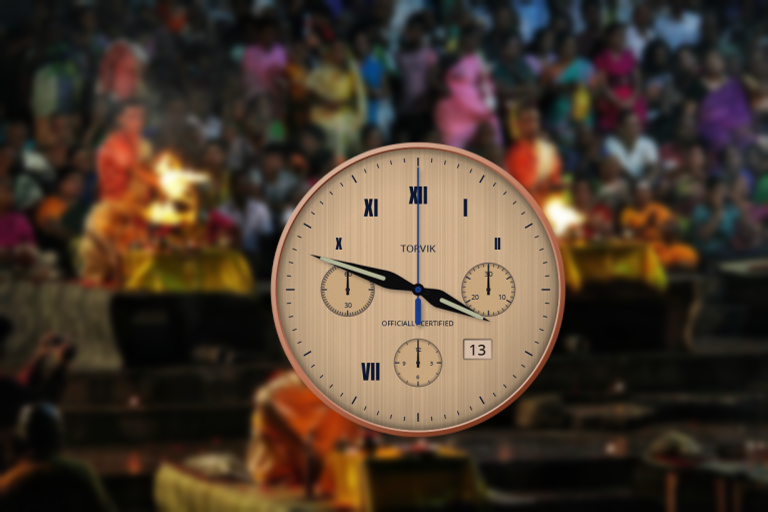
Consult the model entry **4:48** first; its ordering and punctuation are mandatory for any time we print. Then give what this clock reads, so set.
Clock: **3:48**
